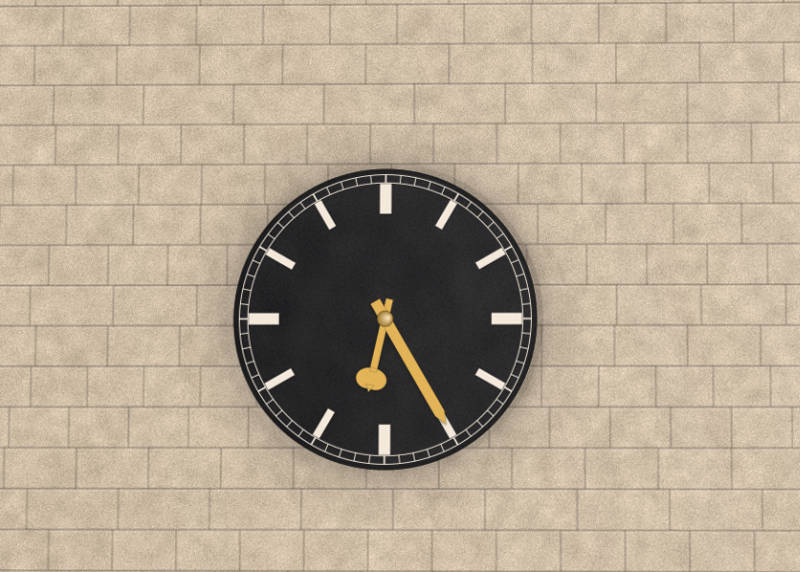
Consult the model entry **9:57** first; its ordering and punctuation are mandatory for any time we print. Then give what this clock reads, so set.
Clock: **6:25**
